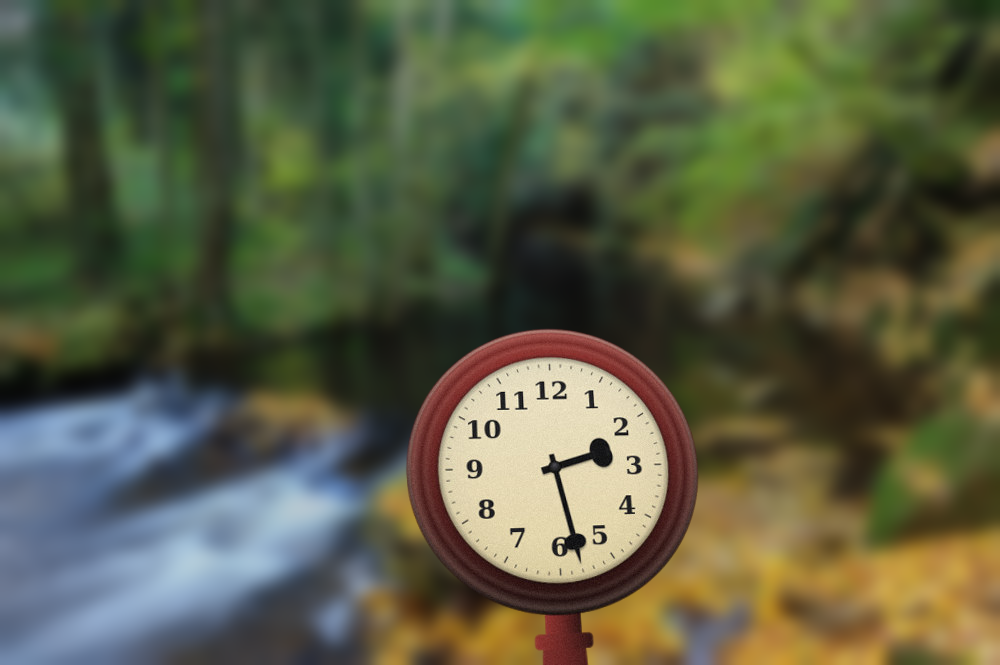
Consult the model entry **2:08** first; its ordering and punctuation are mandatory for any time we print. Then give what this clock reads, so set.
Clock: **2:28**
